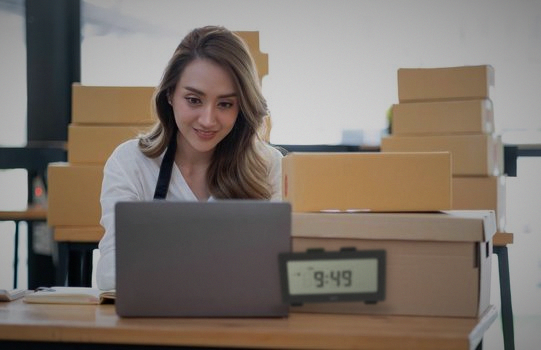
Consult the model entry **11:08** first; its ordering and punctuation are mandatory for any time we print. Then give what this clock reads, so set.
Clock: **9:49**
